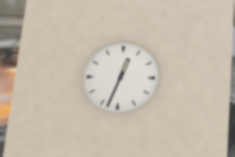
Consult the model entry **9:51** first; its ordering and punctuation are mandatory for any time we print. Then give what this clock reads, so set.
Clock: **12:33**
